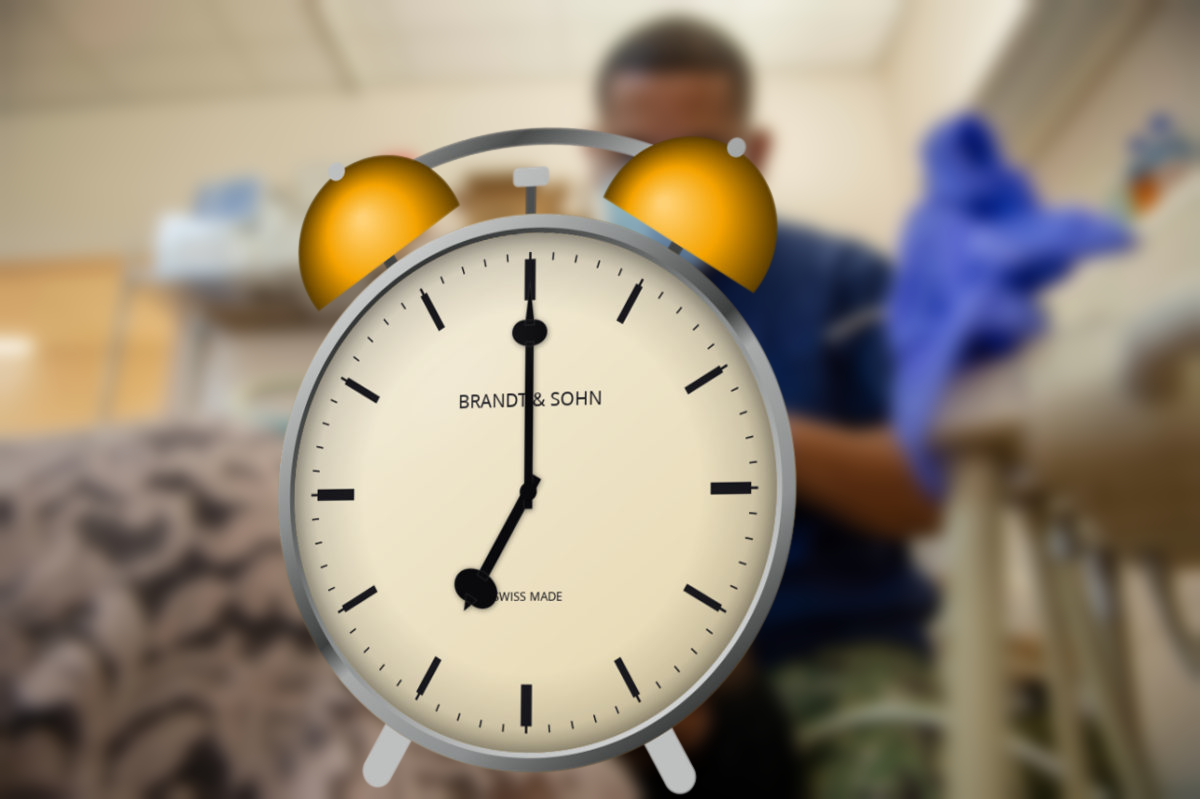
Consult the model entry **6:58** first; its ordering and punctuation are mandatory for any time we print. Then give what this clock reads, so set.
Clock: **7:00**
